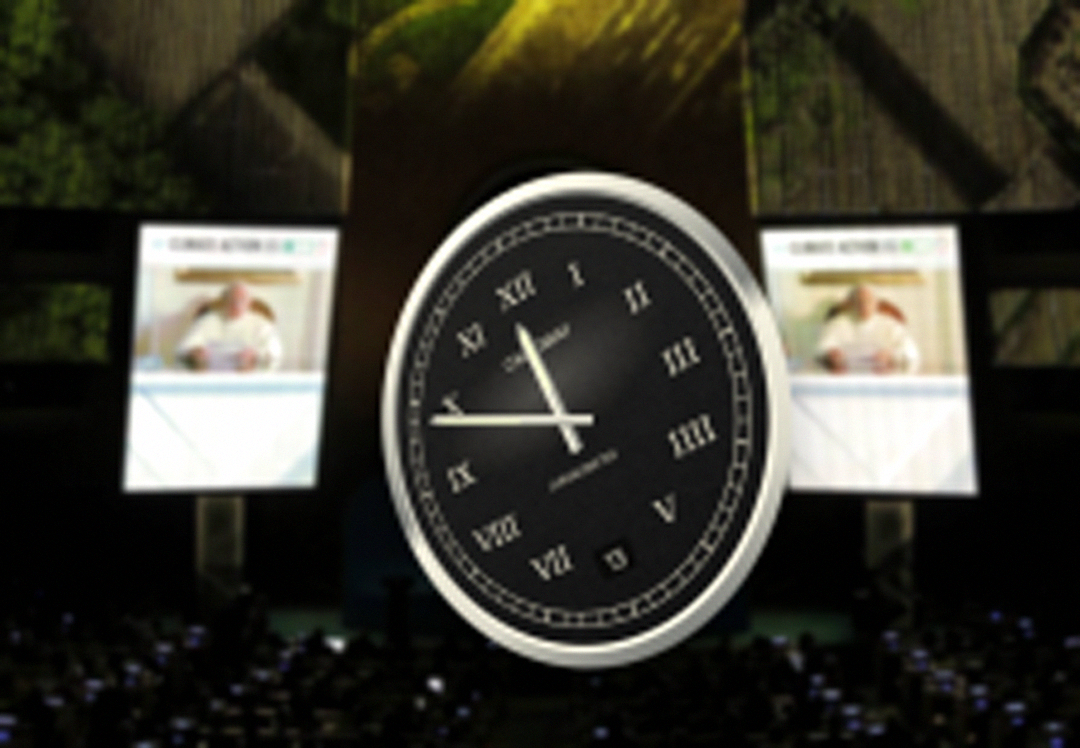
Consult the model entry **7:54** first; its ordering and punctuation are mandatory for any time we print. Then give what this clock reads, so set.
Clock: **11:49**
